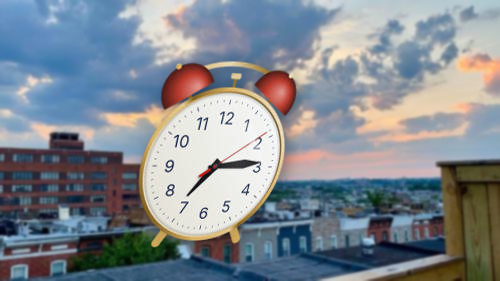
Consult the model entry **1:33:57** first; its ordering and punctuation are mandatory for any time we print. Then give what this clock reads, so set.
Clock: **7:14:09**
